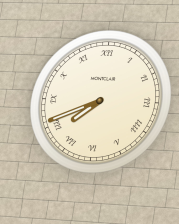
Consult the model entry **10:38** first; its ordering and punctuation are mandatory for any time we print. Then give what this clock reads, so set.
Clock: **7:41**
